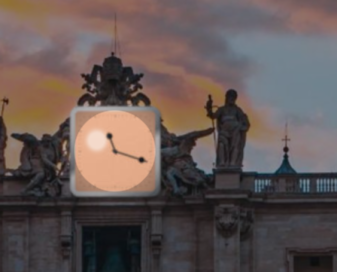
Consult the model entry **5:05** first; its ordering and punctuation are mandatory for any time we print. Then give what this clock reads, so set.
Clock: **11:18**
